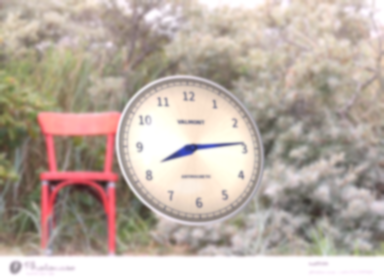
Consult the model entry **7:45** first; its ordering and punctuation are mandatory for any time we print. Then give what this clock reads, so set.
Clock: **8:14**
